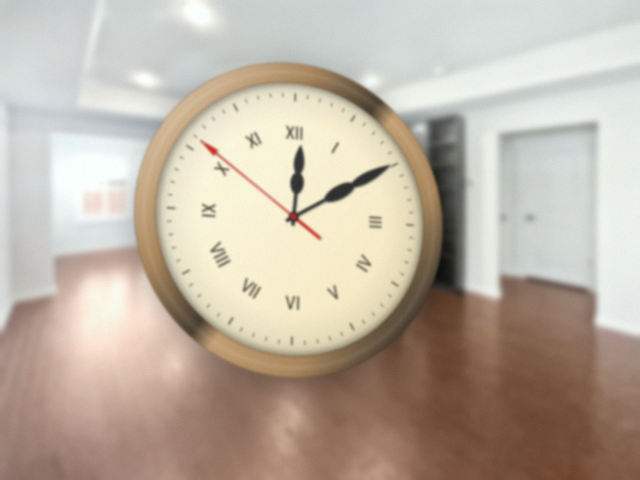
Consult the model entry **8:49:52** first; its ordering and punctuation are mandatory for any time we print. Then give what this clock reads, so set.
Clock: **12:09:51**
